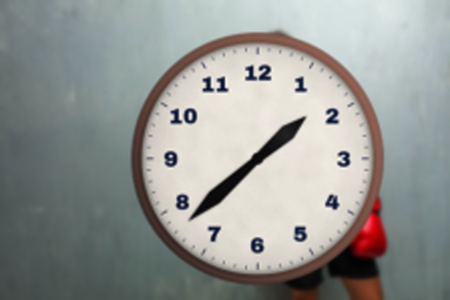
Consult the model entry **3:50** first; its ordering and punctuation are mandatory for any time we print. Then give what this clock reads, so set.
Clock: **1:38**
